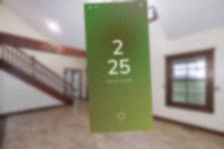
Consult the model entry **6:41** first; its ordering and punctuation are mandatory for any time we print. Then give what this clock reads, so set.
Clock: **2:25**
